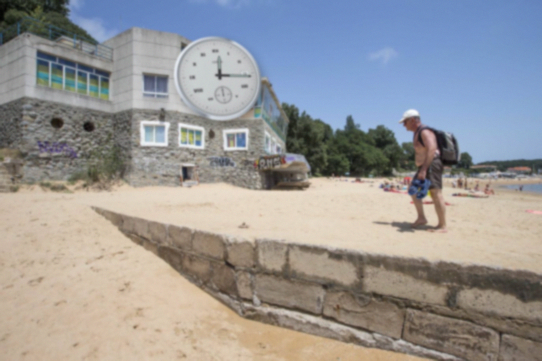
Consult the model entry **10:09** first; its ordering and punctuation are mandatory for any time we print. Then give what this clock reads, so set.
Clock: **12:16**
